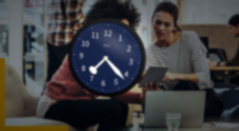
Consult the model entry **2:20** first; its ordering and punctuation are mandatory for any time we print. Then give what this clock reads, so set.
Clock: **7:22**
